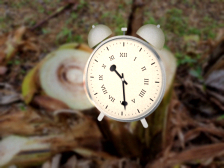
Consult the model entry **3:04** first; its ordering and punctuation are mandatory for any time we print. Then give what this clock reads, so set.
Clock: **10:29**
